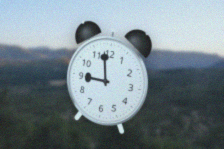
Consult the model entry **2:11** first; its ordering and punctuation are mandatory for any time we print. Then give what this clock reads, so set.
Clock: **8:58**
